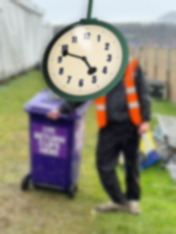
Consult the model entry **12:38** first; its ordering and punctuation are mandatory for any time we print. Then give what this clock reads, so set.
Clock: **4:48**
